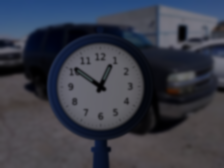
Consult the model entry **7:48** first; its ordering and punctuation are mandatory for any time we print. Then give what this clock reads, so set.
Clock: **12:51**
